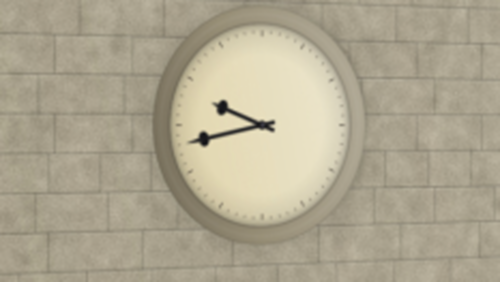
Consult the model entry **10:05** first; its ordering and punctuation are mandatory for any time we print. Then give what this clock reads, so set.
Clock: **9:43**
